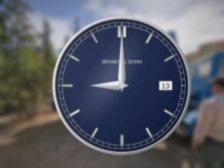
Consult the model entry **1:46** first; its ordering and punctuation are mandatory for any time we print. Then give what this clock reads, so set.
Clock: **9:00**
